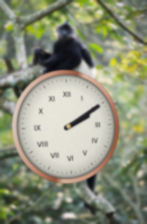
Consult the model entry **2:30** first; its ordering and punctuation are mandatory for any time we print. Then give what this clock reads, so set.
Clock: **2:10**
